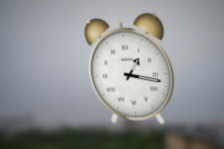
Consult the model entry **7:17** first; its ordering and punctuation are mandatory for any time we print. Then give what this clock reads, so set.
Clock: **1:17**
